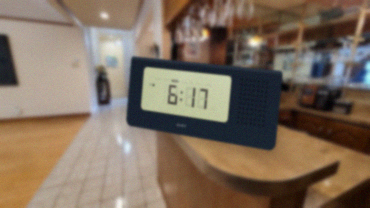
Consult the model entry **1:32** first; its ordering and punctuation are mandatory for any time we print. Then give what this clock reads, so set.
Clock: **6:17**
